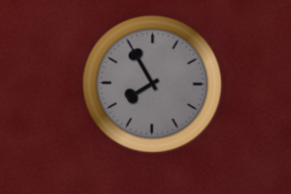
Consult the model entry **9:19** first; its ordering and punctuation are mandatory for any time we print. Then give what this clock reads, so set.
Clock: **7:55**
